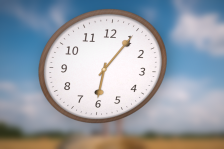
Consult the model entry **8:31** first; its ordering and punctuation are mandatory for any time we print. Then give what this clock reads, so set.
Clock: **6:05**
